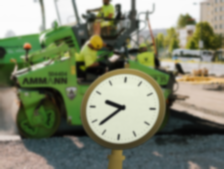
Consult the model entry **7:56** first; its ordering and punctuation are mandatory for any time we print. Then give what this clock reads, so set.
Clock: **9:38**
